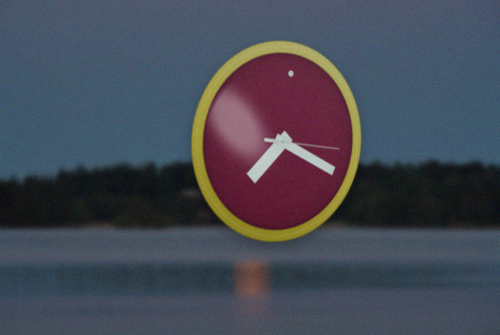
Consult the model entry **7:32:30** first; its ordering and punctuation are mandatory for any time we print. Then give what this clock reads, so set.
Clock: **7:18:15**
